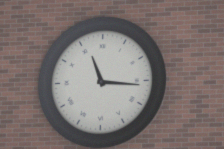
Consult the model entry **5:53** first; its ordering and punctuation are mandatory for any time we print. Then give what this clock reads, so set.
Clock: **11:16**
